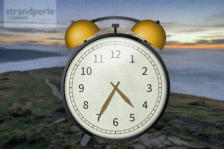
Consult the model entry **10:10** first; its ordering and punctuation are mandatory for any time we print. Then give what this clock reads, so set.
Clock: **4:35**
